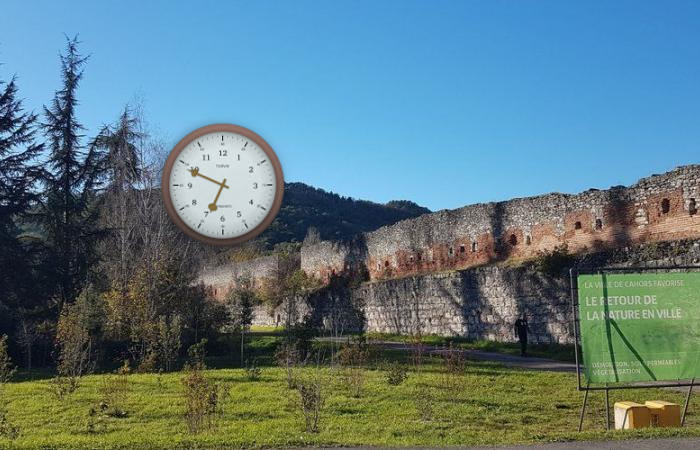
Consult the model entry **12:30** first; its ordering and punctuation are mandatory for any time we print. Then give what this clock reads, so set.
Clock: **6:49**
